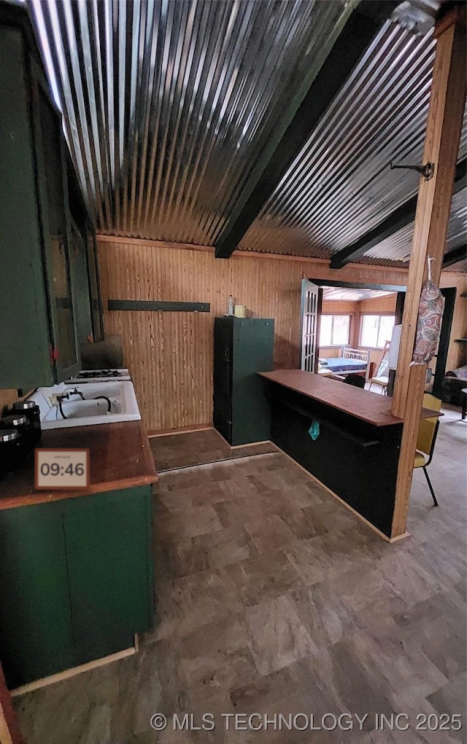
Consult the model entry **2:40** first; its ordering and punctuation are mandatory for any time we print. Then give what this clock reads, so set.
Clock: **9:46**
